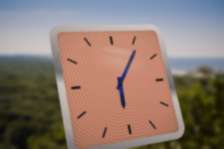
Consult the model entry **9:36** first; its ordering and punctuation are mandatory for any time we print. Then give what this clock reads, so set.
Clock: **6:06**
